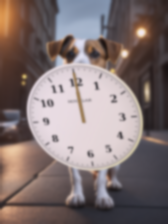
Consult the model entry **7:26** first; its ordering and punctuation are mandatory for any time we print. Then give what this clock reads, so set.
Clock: **12:00**
